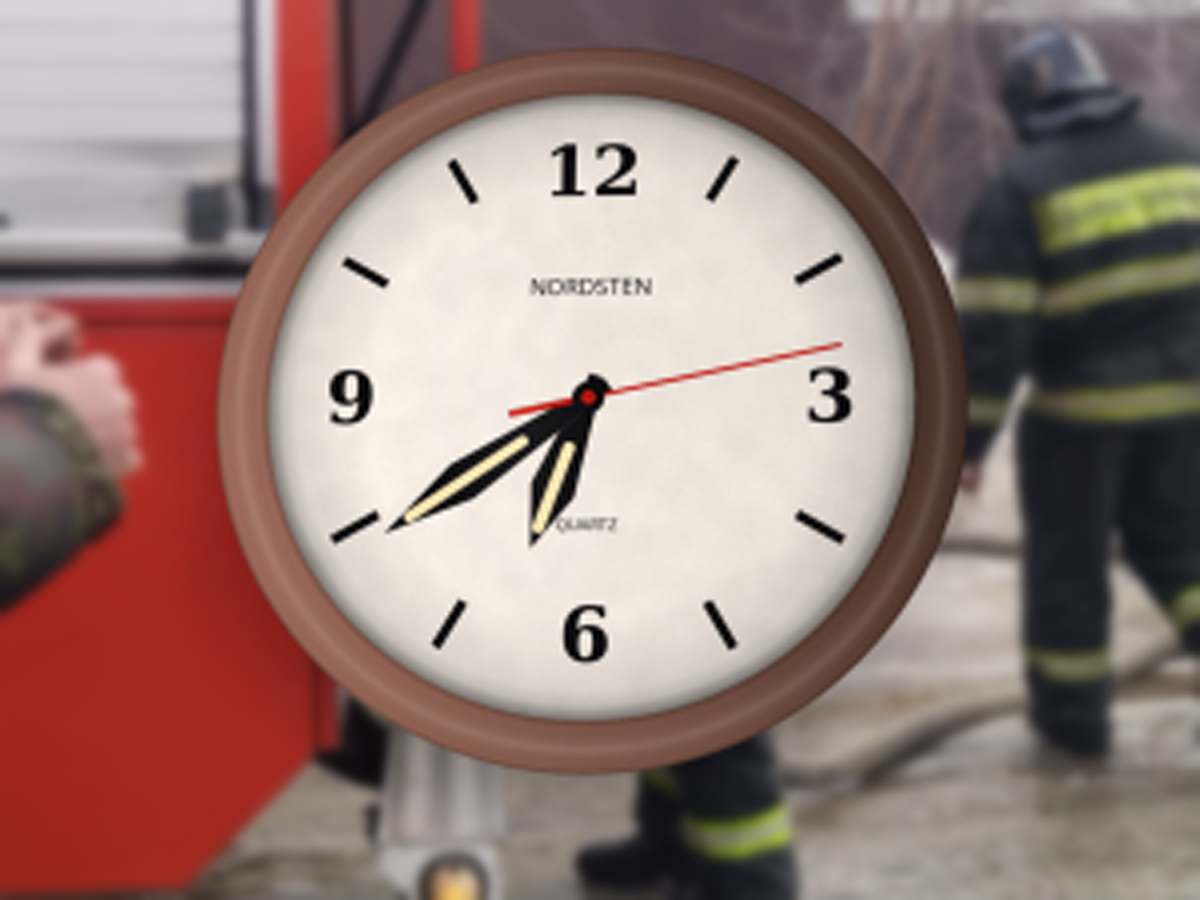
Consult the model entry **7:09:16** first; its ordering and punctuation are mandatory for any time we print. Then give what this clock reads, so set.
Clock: **6:39:13**
